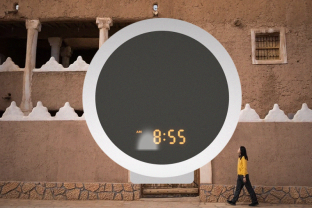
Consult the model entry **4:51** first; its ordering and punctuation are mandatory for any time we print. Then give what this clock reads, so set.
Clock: **8:55**
